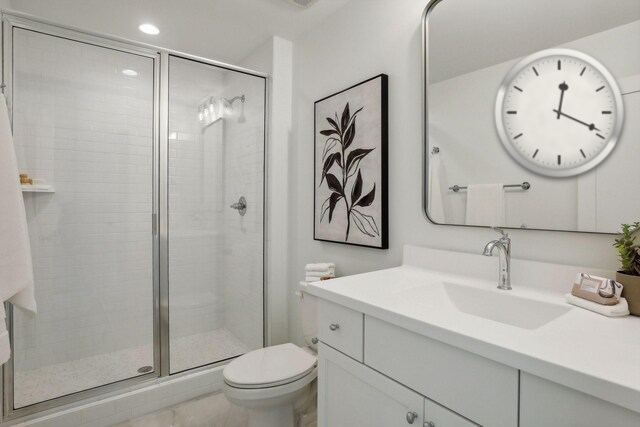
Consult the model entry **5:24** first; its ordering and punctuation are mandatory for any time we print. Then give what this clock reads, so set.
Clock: **12:19**
